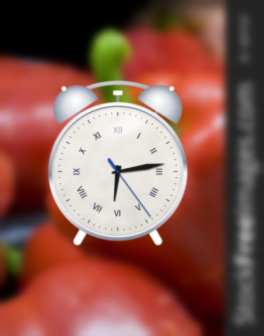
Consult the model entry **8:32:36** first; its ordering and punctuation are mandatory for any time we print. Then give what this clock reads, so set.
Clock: **6:13:24**
